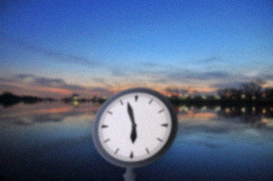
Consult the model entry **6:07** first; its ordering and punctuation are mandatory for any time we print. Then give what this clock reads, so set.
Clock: **5:57**
